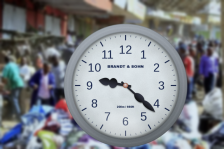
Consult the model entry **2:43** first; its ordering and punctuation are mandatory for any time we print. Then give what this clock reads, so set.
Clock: **9:22**
